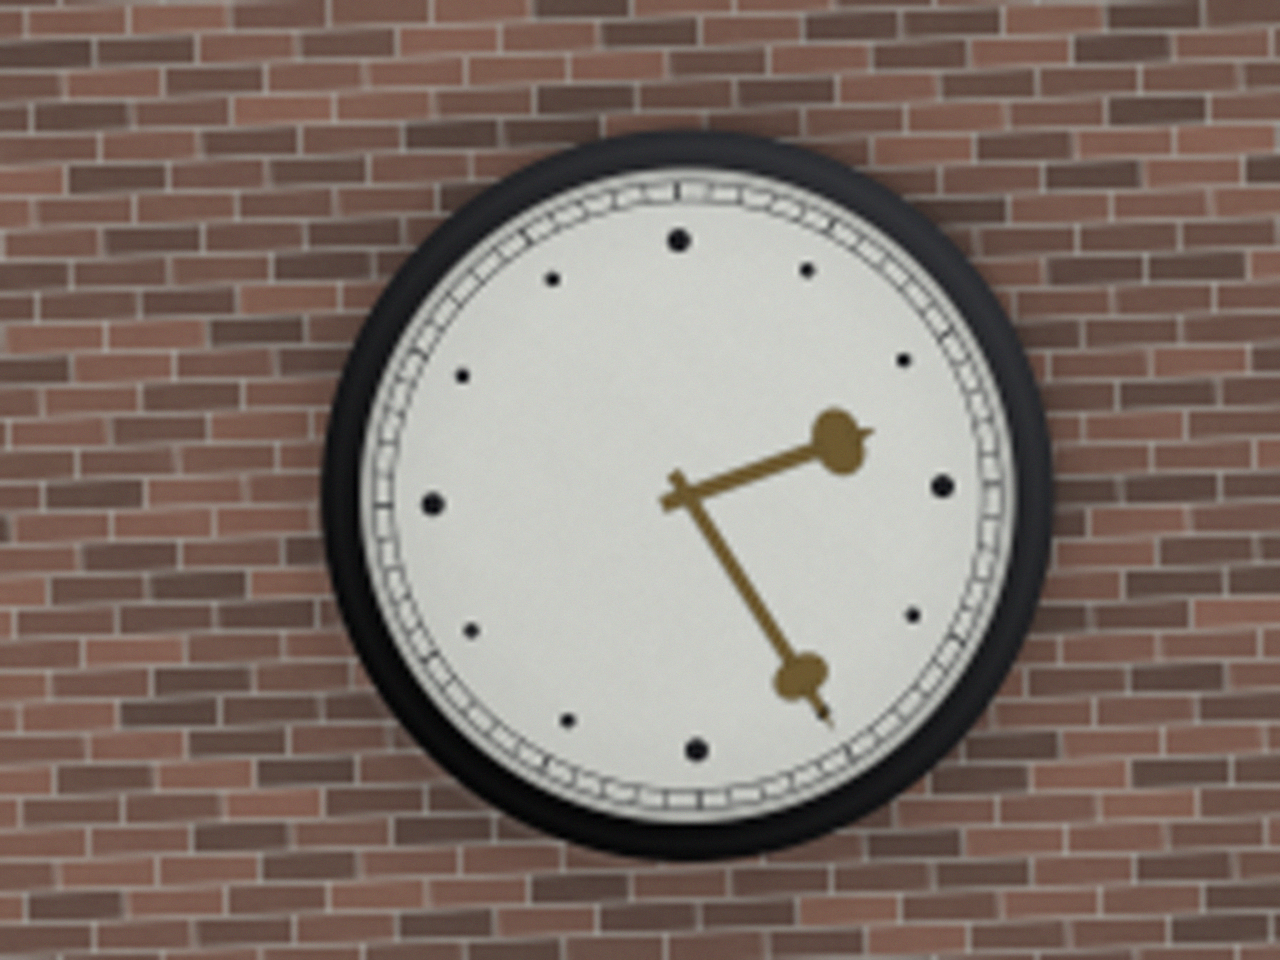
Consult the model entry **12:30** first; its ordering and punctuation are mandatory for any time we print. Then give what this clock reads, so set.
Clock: **2:25**
